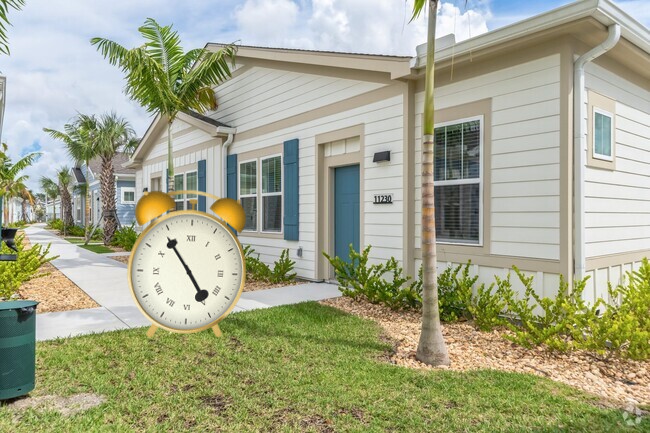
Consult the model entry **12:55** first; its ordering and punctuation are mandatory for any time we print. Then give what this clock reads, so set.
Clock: **4:54**
